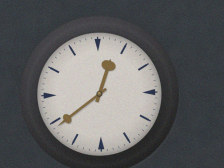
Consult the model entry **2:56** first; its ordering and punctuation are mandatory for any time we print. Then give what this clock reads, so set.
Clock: **12:39**
